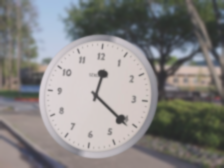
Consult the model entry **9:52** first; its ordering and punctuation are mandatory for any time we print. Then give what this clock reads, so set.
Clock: **12:21**
